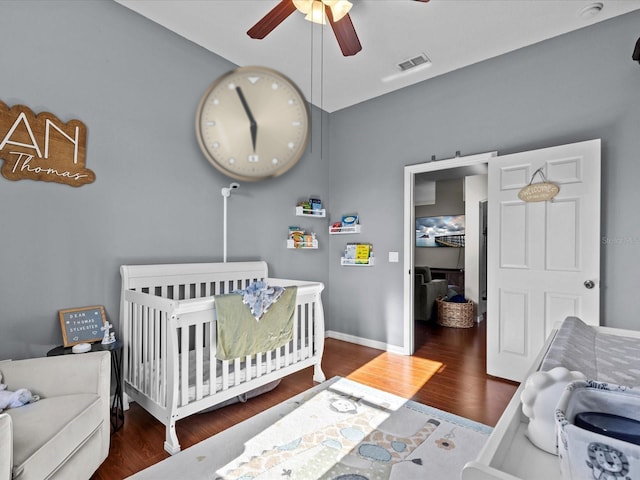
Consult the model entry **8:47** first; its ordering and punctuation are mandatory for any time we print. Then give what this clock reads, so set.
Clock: **5:56**
